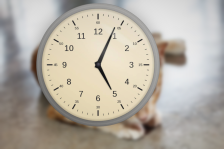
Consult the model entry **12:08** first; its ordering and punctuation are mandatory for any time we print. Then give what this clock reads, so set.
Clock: **5:04**
